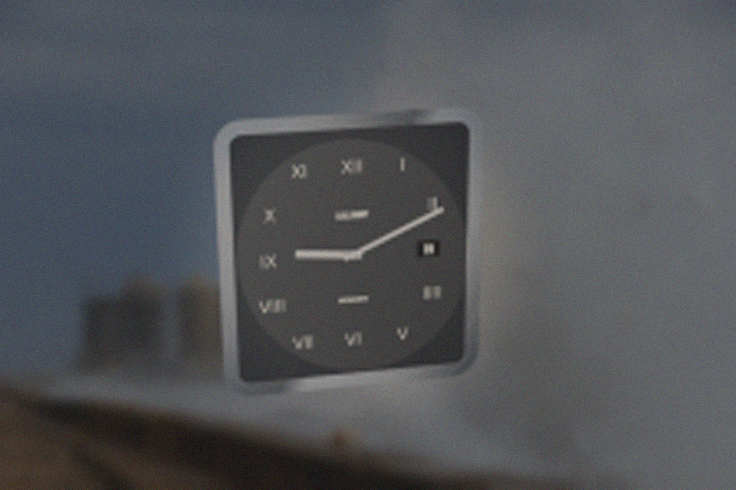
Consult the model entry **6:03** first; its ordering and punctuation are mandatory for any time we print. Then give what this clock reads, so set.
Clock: **9:11**
